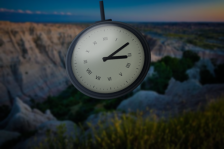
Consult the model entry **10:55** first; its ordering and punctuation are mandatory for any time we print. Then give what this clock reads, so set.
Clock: **3:10**
